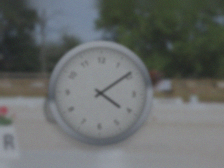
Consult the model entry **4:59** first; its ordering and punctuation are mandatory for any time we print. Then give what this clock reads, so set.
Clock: **4:09**
